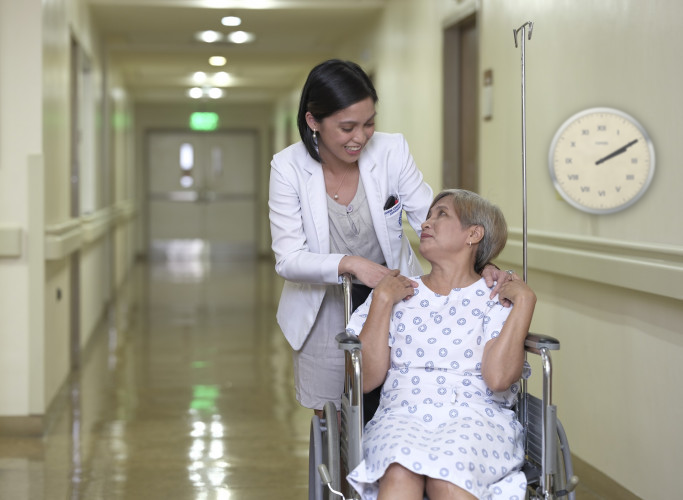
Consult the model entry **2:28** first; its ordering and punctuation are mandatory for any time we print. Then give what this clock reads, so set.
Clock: **2:10**
